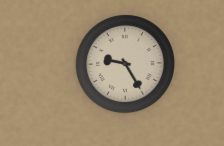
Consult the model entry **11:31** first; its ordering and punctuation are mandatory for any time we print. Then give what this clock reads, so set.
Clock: **9:25**
